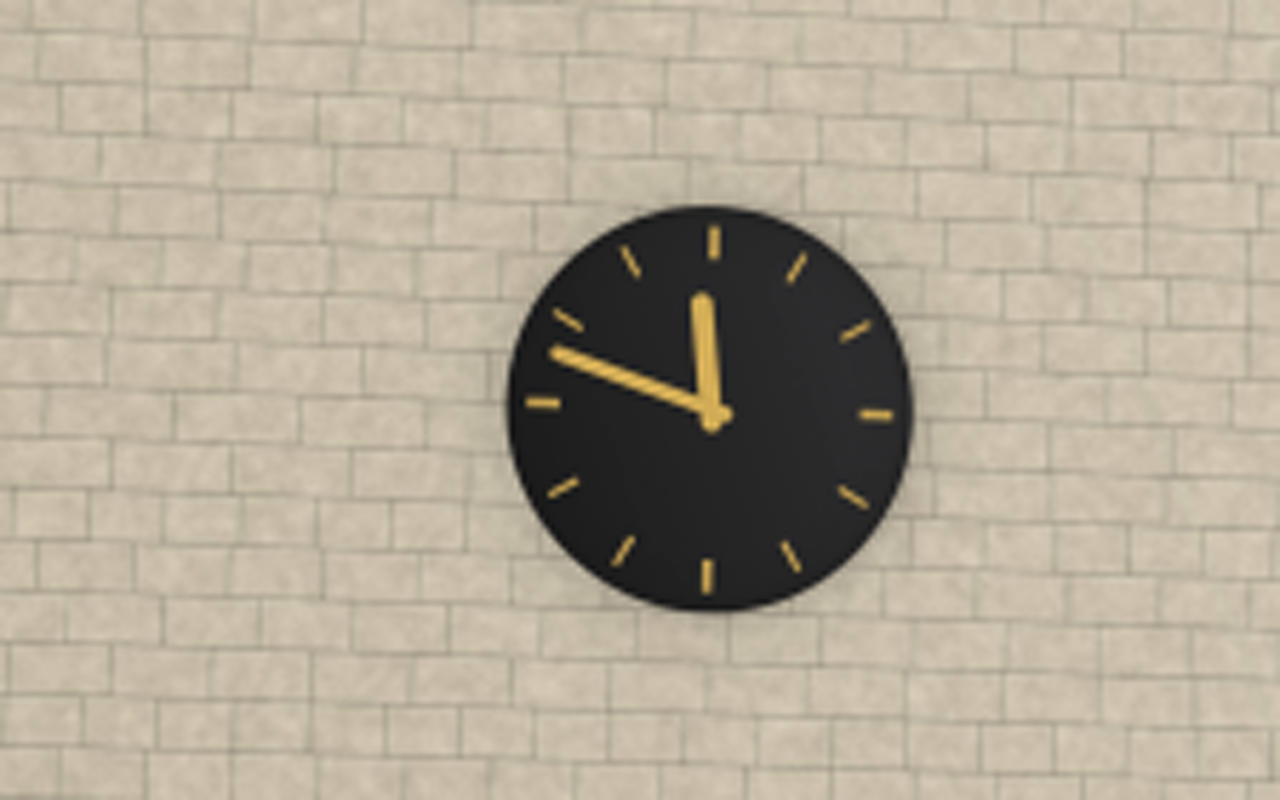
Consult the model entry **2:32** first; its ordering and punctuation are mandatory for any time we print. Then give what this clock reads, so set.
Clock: **11:48**
